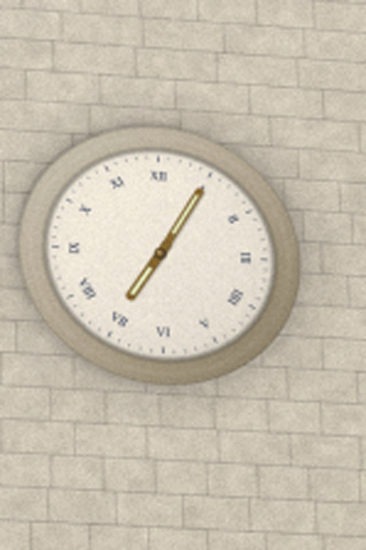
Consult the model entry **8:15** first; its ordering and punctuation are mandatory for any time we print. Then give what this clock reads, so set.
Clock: **7:05**
